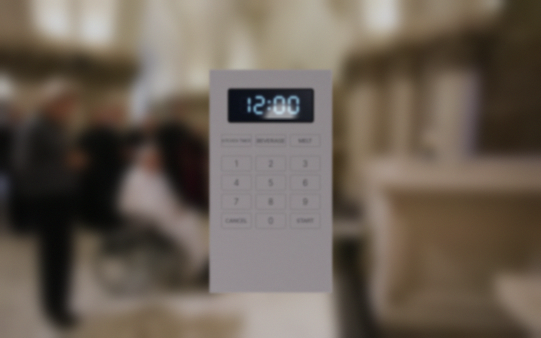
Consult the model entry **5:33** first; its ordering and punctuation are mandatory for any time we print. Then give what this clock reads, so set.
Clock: **12:00**
